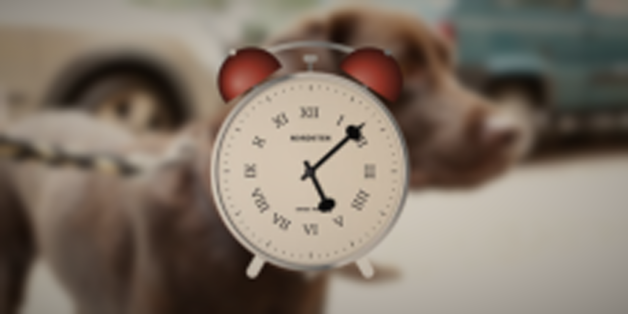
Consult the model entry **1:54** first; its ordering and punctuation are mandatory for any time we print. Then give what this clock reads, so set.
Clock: **5:08**
